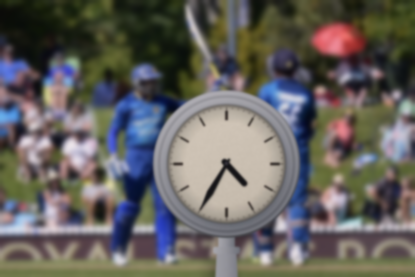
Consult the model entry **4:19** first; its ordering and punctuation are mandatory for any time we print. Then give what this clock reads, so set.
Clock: **4:35**
